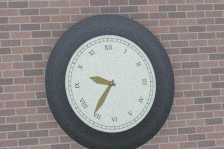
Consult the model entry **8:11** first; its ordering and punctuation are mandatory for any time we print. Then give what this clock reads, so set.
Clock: **9:36**
